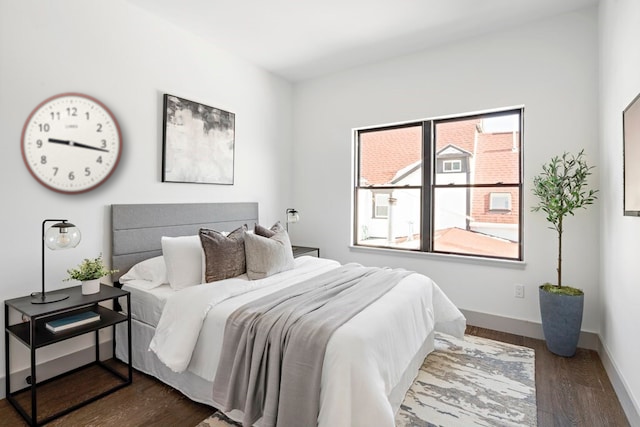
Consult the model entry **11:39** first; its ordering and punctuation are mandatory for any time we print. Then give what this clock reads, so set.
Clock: **9:17**
